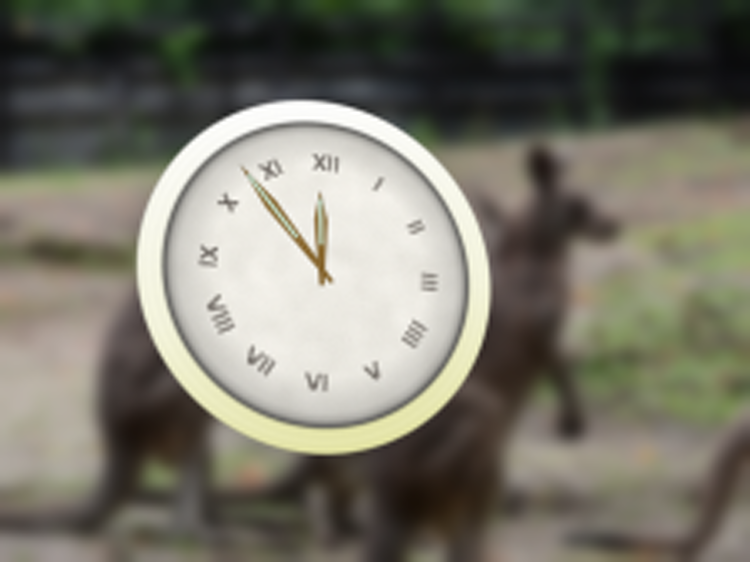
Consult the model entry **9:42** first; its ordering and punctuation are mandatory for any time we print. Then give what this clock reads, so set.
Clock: **11:53**
